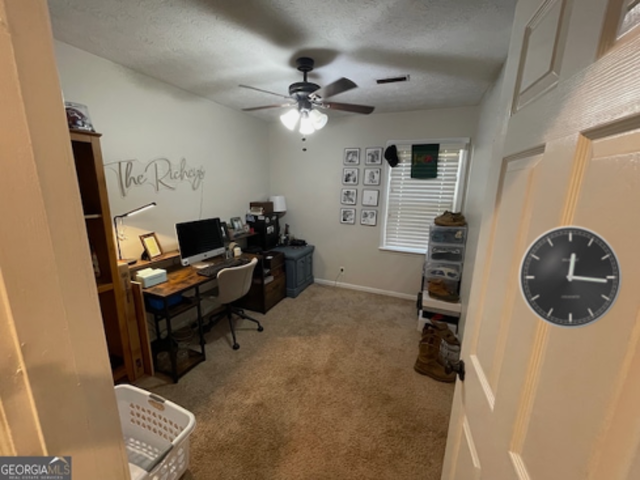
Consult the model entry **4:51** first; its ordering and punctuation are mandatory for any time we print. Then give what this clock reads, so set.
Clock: **12:16**
